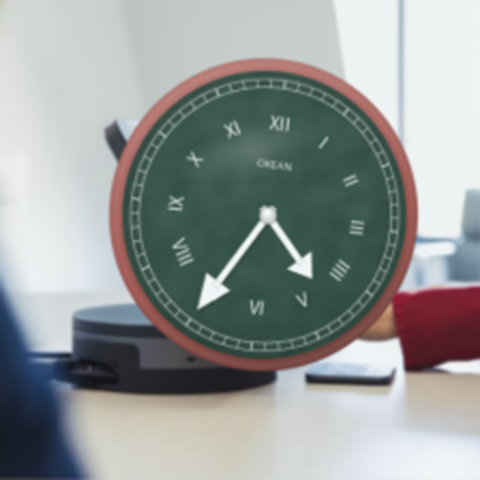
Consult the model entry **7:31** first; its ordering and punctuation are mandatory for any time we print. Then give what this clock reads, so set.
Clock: **4:35**
